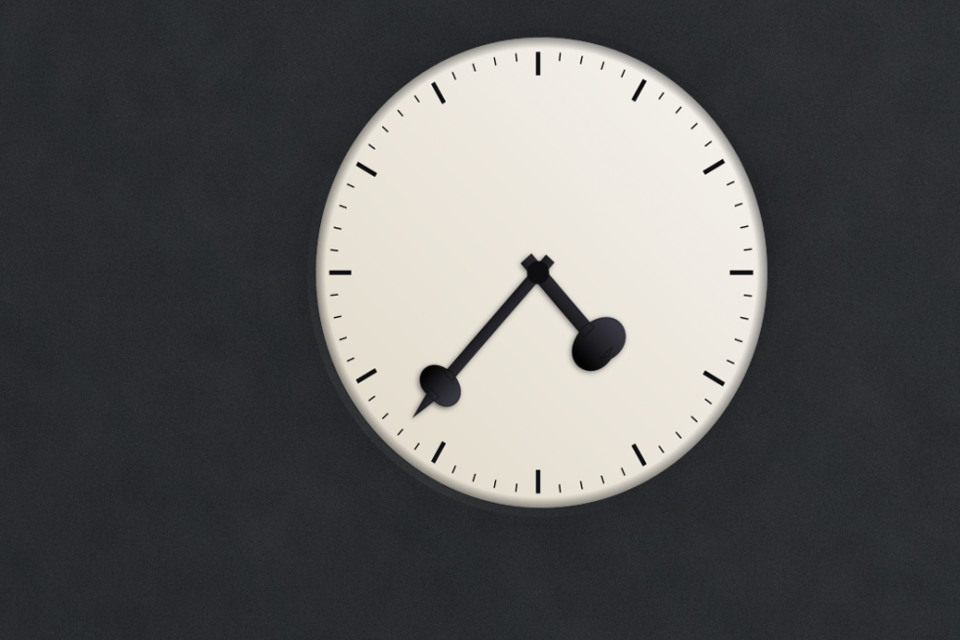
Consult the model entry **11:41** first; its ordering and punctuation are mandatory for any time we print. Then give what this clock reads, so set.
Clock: **4:37**
